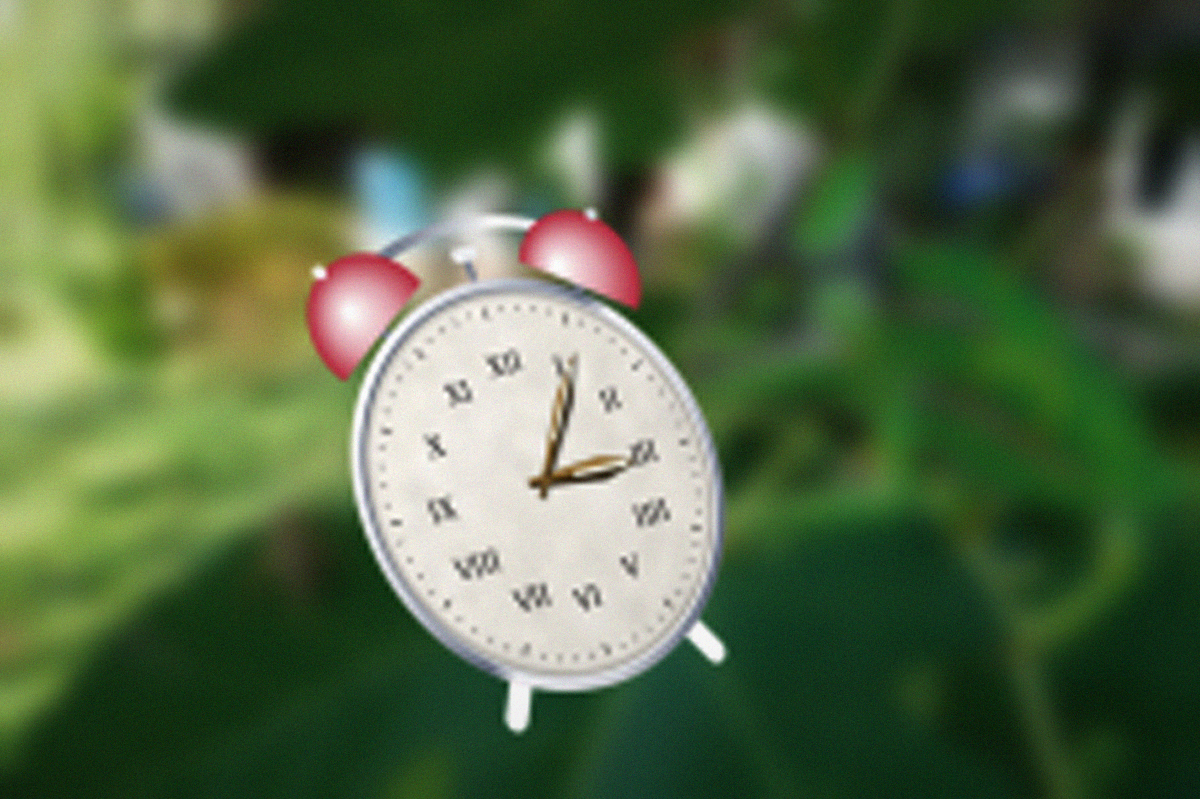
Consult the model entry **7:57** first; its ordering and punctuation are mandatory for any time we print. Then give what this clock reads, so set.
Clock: **3:06**
